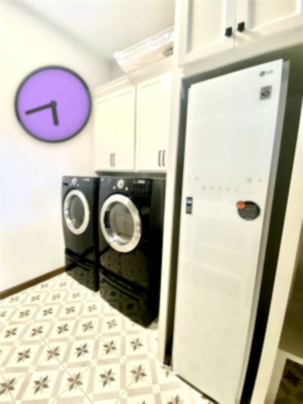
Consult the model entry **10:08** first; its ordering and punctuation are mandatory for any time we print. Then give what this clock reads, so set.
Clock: **5:42**
